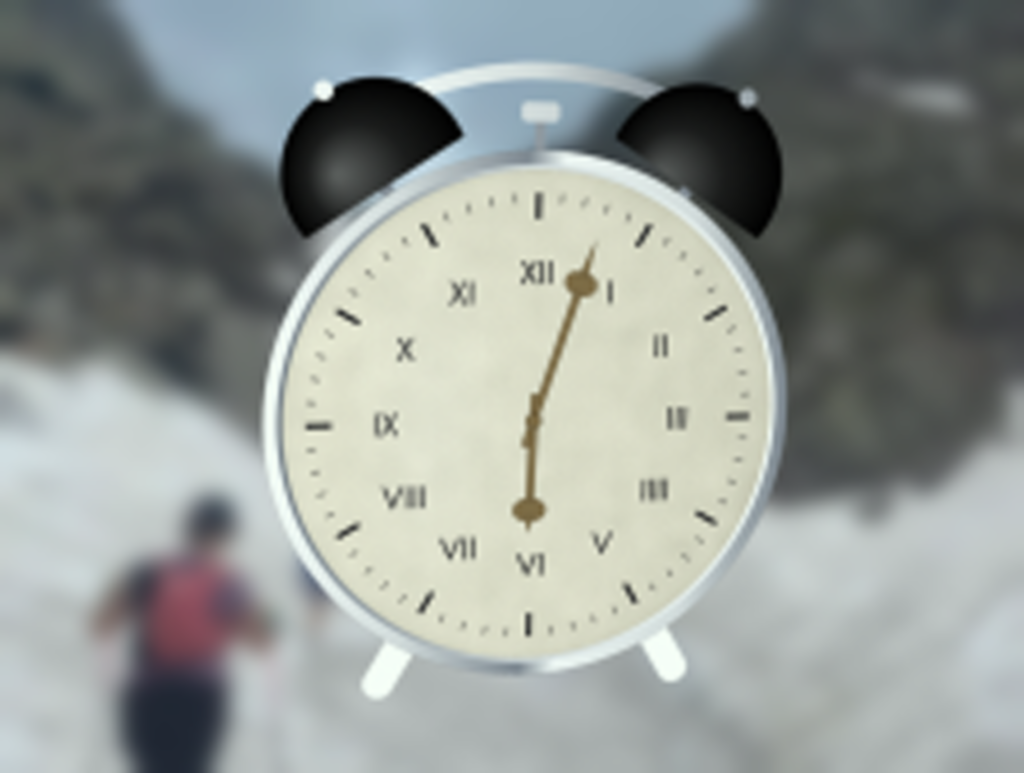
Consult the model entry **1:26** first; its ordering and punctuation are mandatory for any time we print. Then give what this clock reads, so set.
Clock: **6:03**
